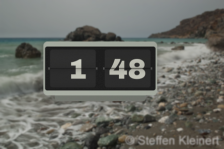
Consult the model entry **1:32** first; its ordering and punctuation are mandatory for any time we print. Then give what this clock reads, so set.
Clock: **1:48**
